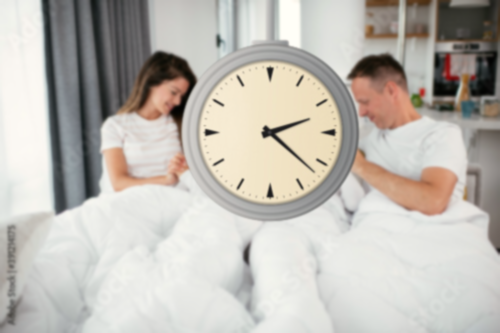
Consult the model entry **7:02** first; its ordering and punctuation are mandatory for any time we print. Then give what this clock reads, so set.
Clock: **2:22**
